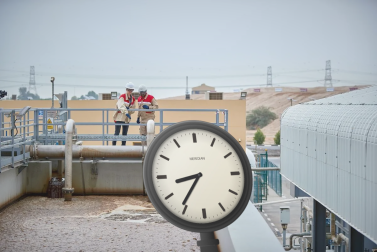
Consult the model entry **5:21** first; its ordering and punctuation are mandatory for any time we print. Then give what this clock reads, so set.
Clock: **8:36**
